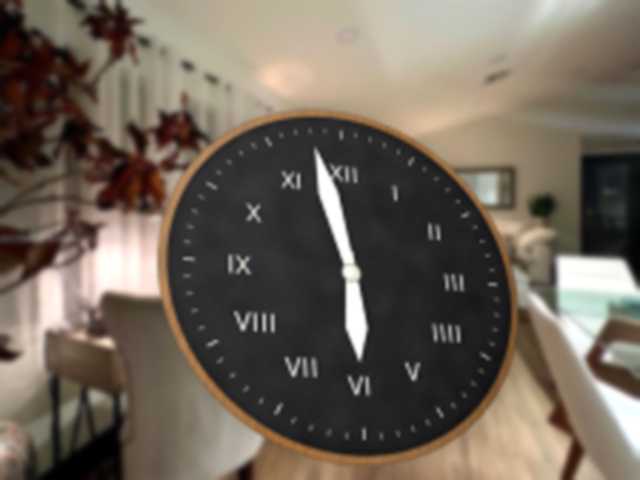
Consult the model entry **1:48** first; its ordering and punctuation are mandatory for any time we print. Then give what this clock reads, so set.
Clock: **5:58**
